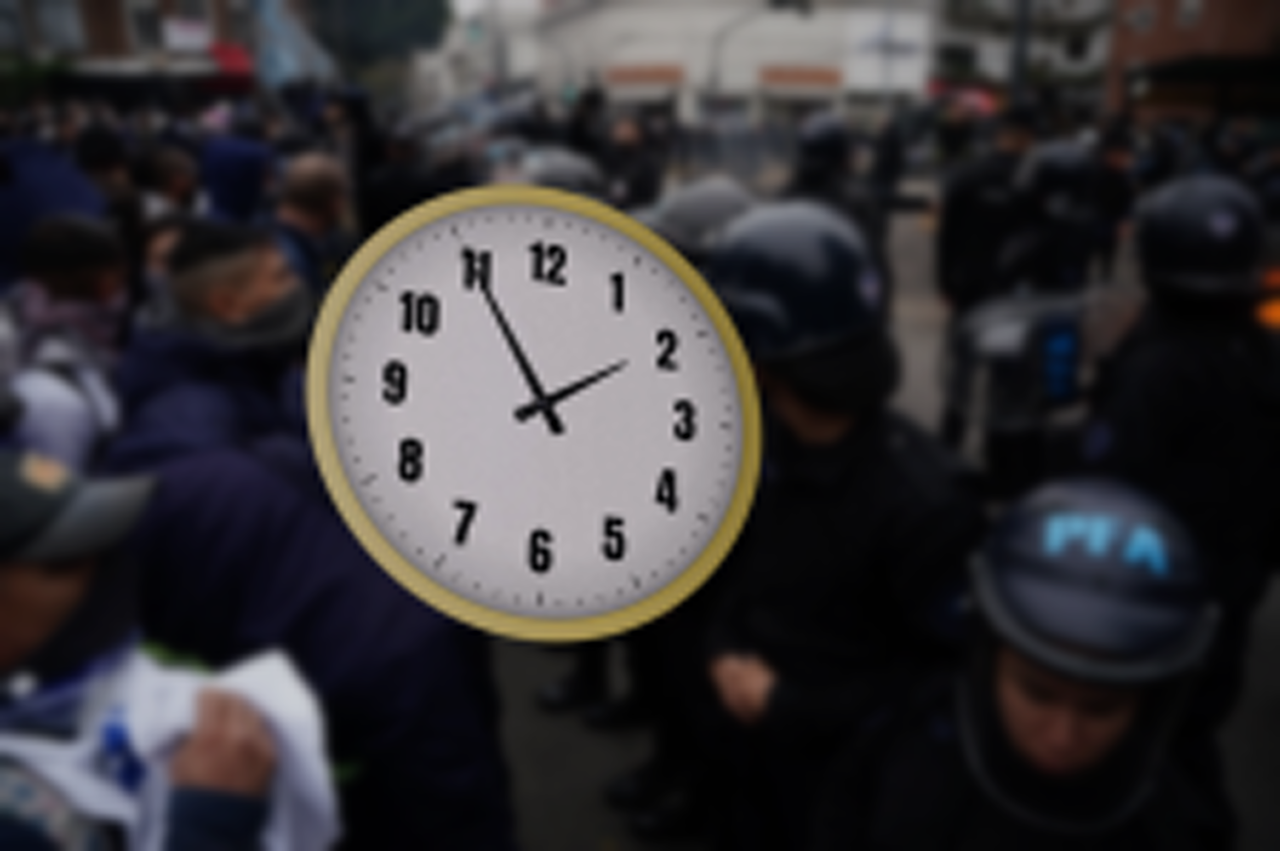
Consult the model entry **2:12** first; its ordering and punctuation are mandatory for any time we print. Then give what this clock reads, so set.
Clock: **1:55**
